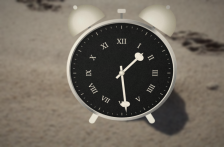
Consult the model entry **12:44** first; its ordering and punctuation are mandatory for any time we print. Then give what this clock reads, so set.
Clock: **1:29**
